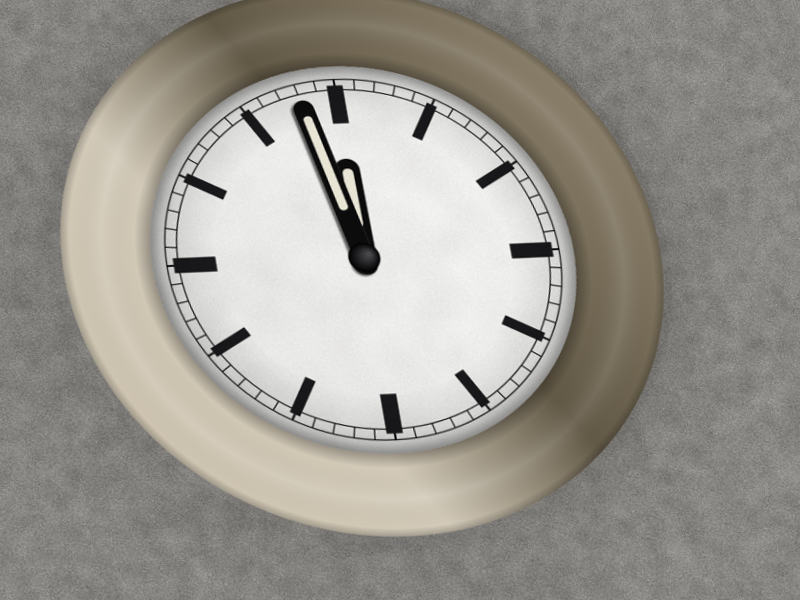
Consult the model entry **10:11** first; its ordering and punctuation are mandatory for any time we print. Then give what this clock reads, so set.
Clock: **11:58**
